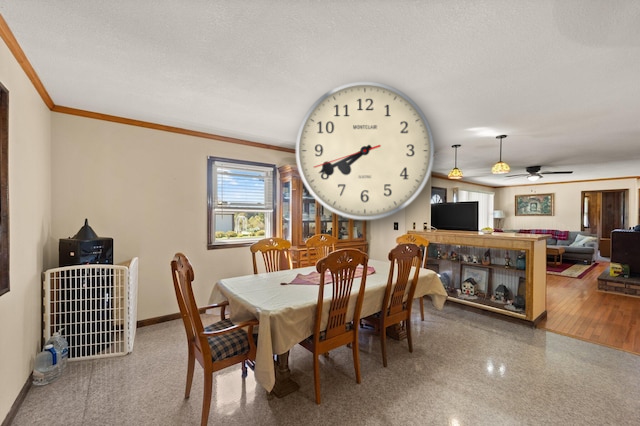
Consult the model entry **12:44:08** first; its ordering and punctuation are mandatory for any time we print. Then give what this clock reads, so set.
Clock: **7:40:42**
